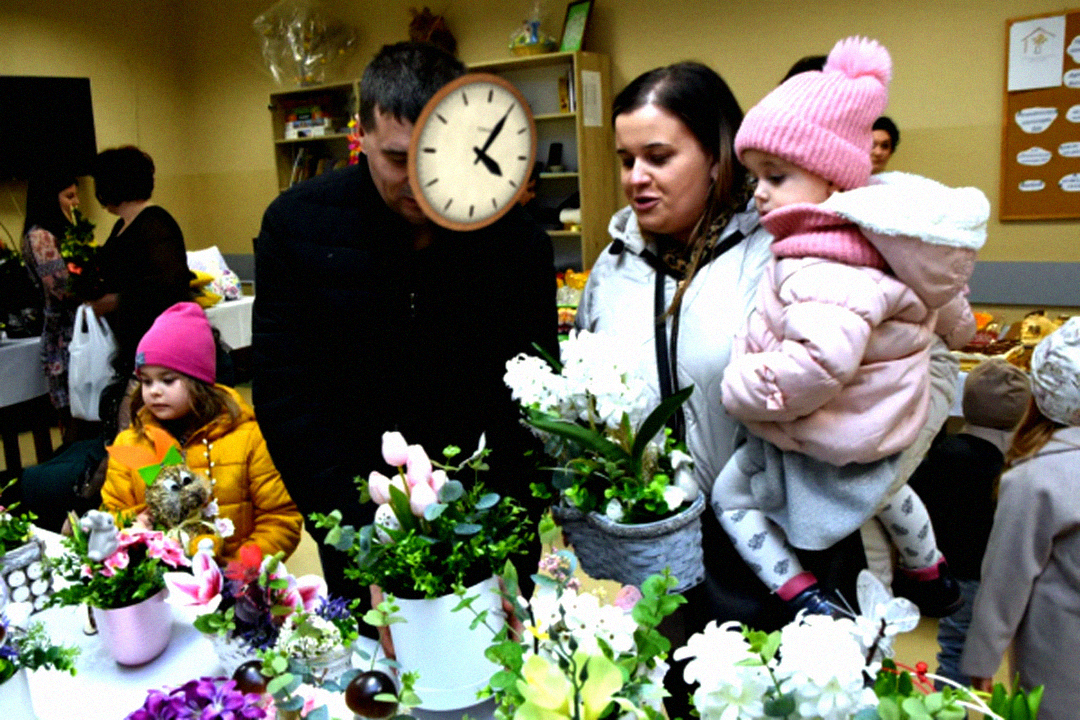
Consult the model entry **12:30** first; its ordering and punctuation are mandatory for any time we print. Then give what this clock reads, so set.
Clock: **4:05**
